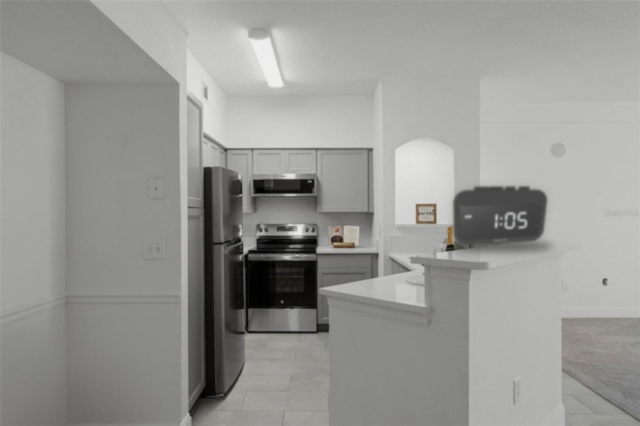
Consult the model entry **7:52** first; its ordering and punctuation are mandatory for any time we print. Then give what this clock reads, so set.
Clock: **1:05**
